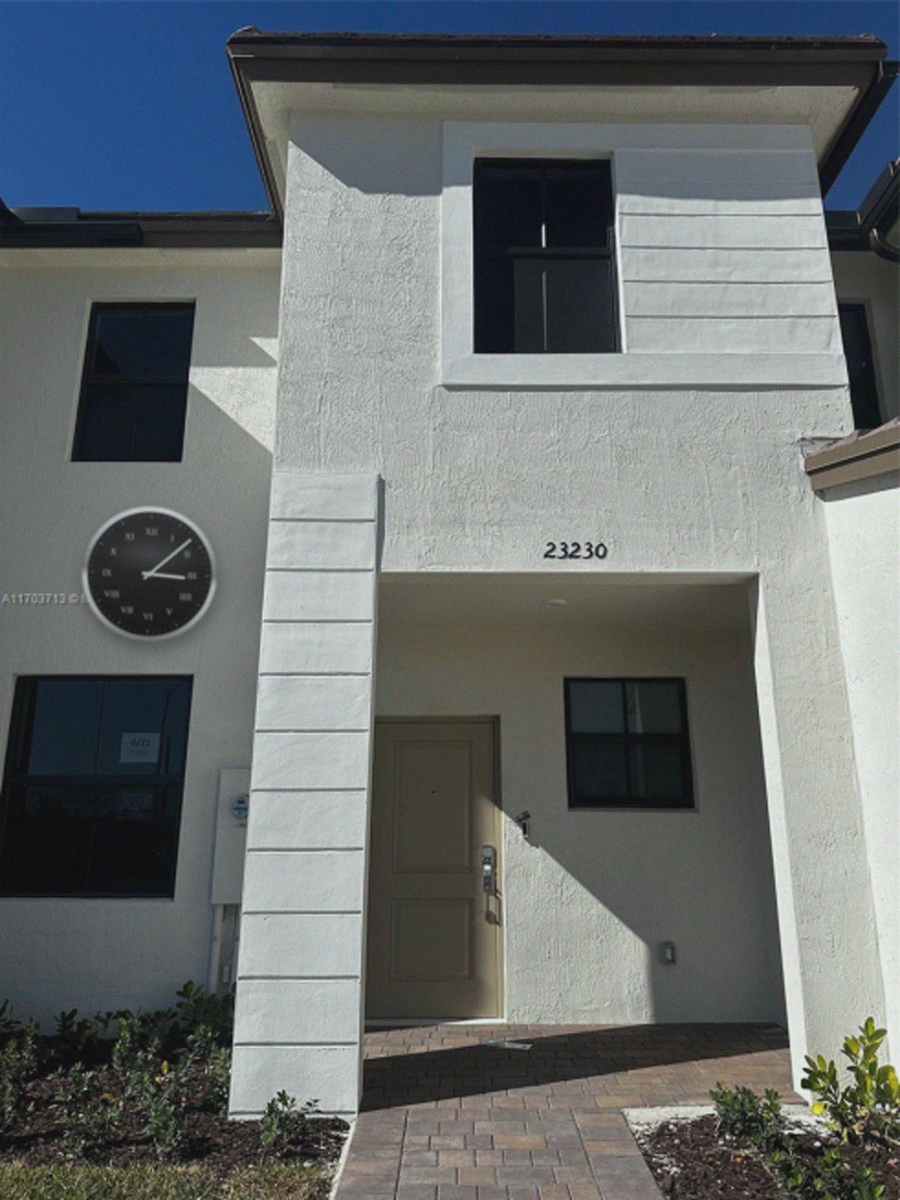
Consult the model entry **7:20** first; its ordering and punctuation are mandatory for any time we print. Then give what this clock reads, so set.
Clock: **3:08**
